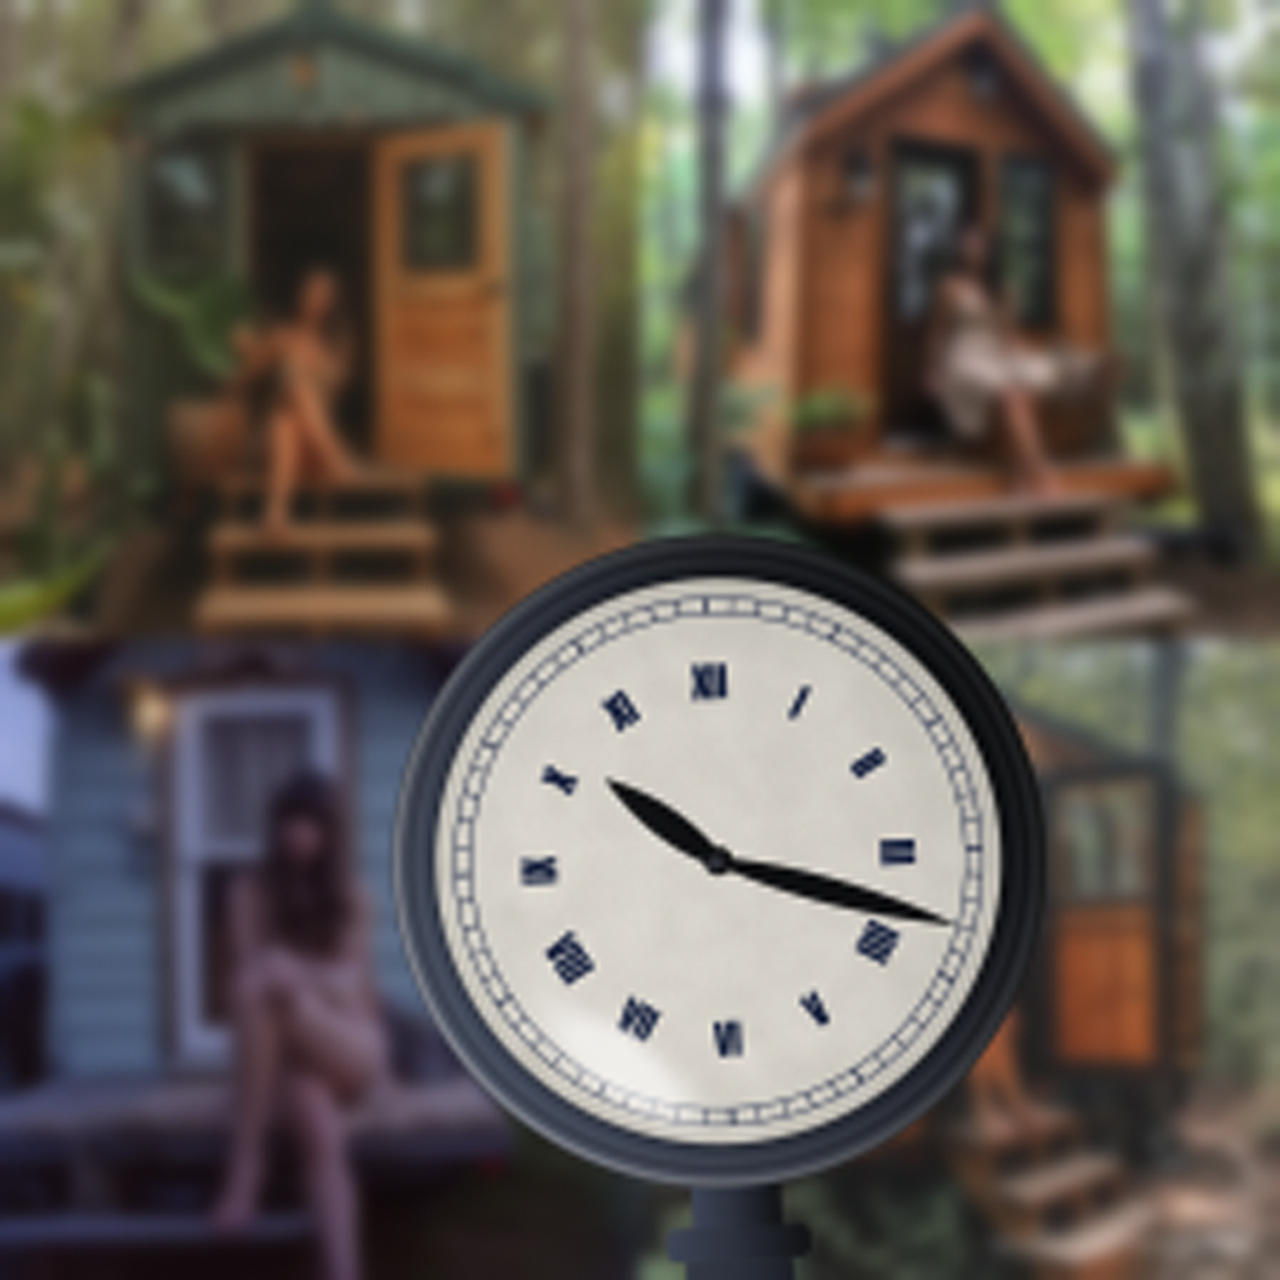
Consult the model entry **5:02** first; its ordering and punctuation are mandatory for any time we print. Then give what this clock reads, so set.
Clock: **10:18**
